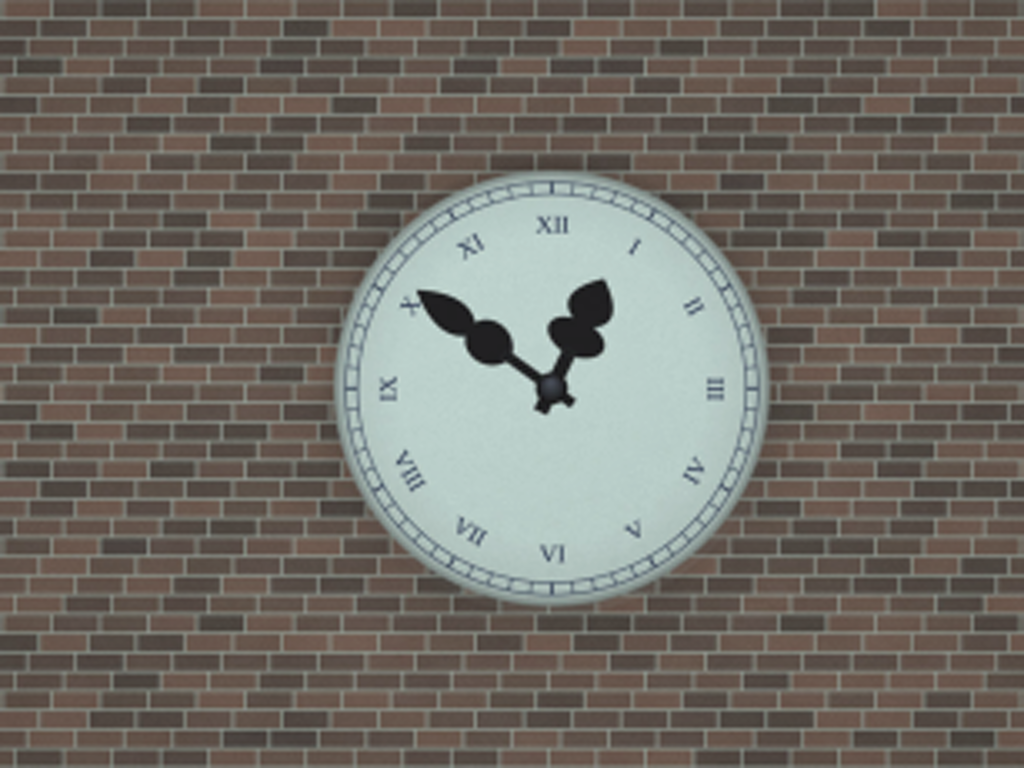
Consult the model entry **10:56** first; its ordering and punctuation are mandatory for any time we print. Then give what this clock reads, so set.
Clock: **12:51**
